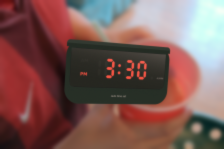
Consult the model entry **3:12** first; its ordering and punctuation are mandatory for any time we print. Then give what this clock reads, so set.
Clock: **3:30**
